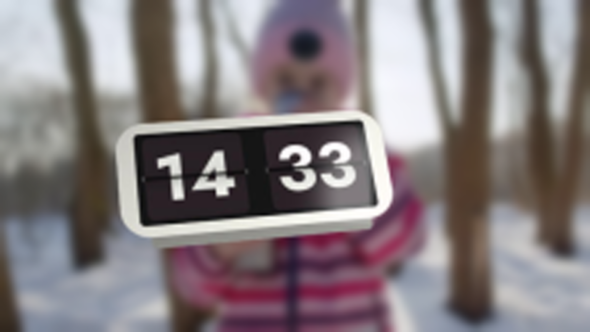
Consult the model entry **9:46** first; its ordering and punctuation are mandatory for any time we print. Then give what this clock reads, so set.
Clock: **14:33**
